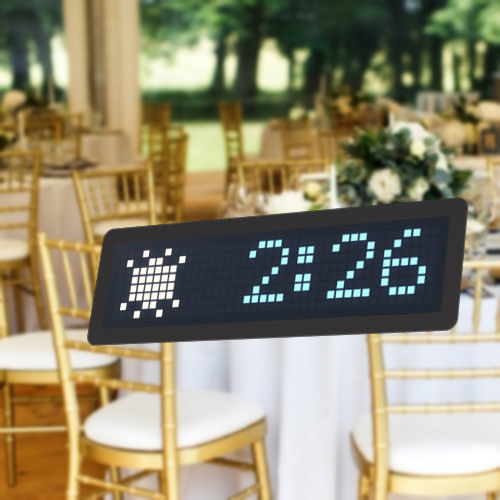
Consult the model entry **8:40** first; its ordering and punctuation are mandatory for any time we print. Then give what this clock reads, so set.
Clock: **2:26**
